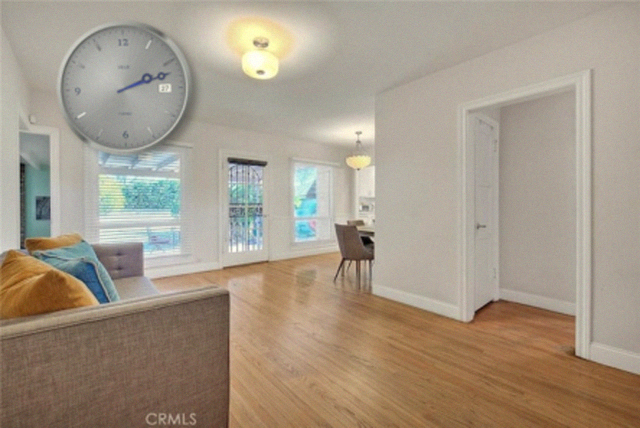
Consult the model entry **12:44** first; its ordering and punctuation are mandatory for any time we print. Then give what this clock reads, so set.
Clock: **2:12**
